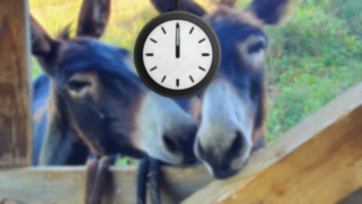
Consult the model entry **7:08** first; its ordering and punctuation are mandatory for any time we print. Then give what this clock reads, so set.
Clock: **12:00**
